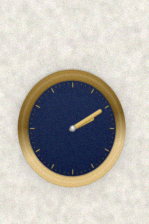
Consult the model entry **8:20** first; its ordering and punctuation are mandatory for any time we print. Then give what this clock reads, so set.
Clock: **2:10**
